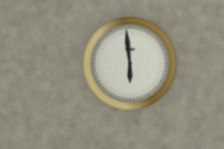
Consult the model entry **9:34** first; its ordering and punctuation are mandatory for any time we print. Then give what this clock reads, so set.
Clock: **5:59**
